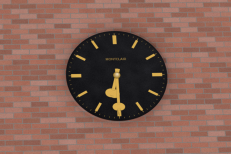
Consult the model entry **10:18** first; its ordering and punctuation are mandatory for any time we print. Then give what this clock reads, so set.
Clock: **6:30**
